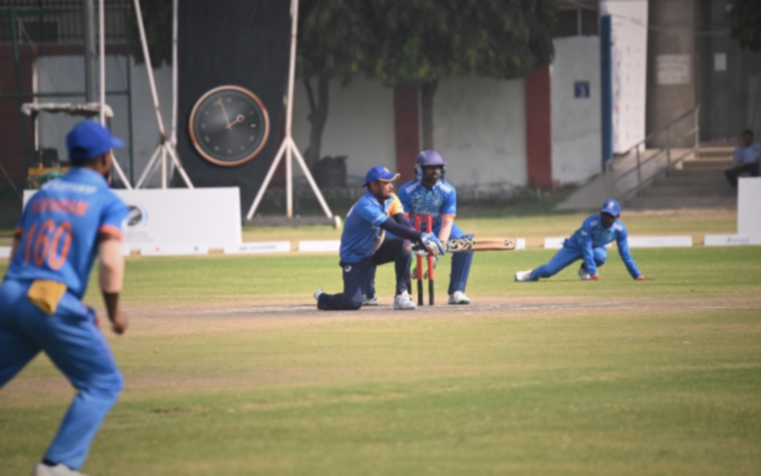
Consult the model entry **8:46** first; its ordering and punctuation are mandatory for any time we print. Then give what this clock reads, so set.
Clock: **1:57**
